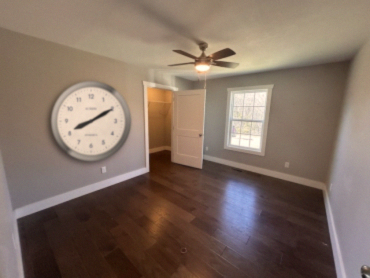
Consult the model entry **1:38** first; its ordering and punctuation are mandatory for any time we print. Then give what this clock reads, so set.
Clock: **8:10**
